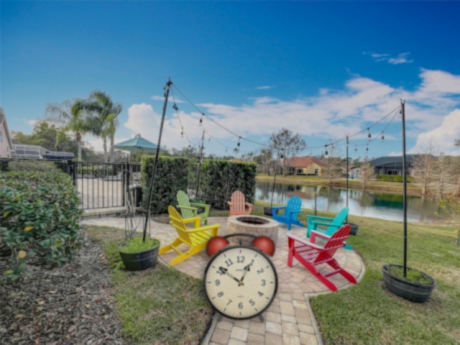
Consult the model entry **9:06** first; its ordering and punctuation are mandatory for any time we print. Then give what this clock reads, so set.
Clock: **12:51**
